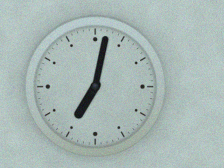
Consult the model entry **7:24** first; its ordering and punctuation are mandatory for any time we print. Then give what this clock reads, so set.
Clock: **7:02**
